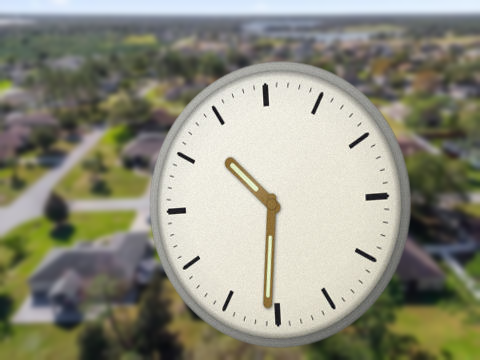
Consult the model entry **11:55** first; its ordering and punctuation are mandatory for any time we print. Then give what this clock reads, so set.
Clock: **10:31**
